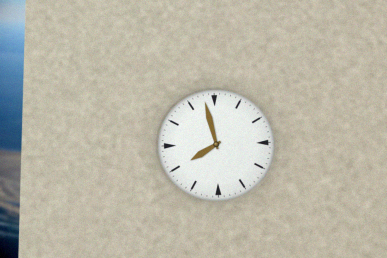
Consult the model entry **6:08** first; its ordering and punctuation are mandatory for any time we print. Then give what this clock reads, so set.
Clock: **7:58**
